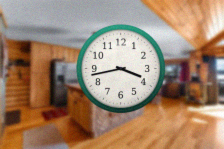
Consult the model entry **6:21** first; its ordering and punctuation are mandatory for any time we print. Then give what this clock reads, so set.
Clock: **3:43**
